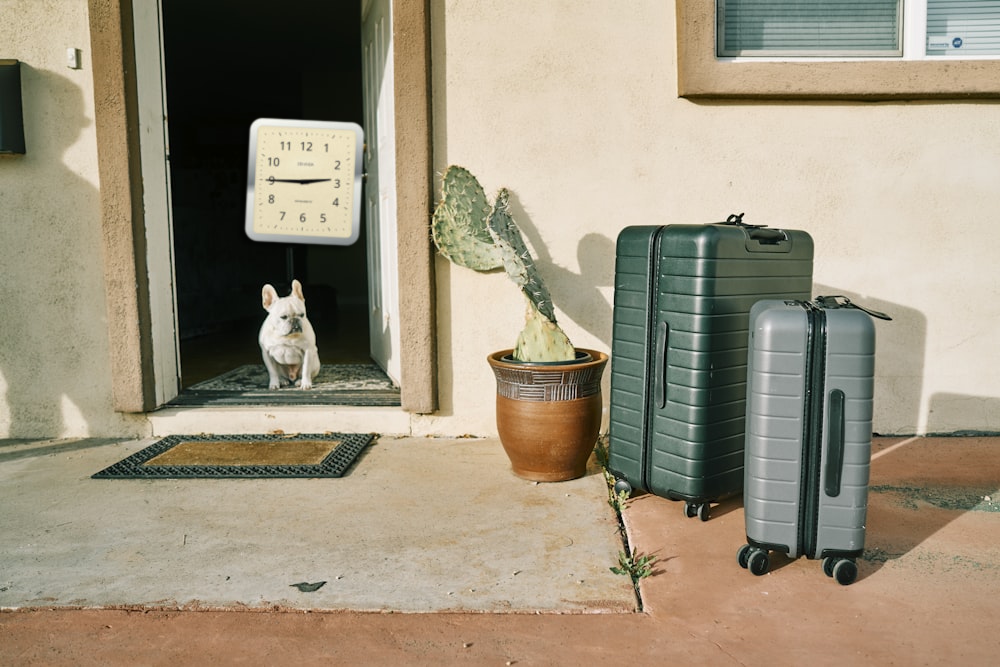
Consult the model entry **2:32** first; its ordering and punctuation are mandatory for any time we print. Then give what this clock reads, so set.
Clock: **2:45**
